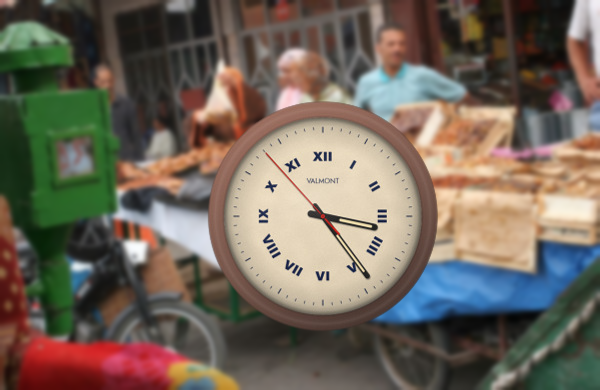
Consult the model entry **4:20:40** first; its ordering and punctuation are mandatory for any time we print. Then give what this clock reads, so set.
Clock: **3:23:53**
